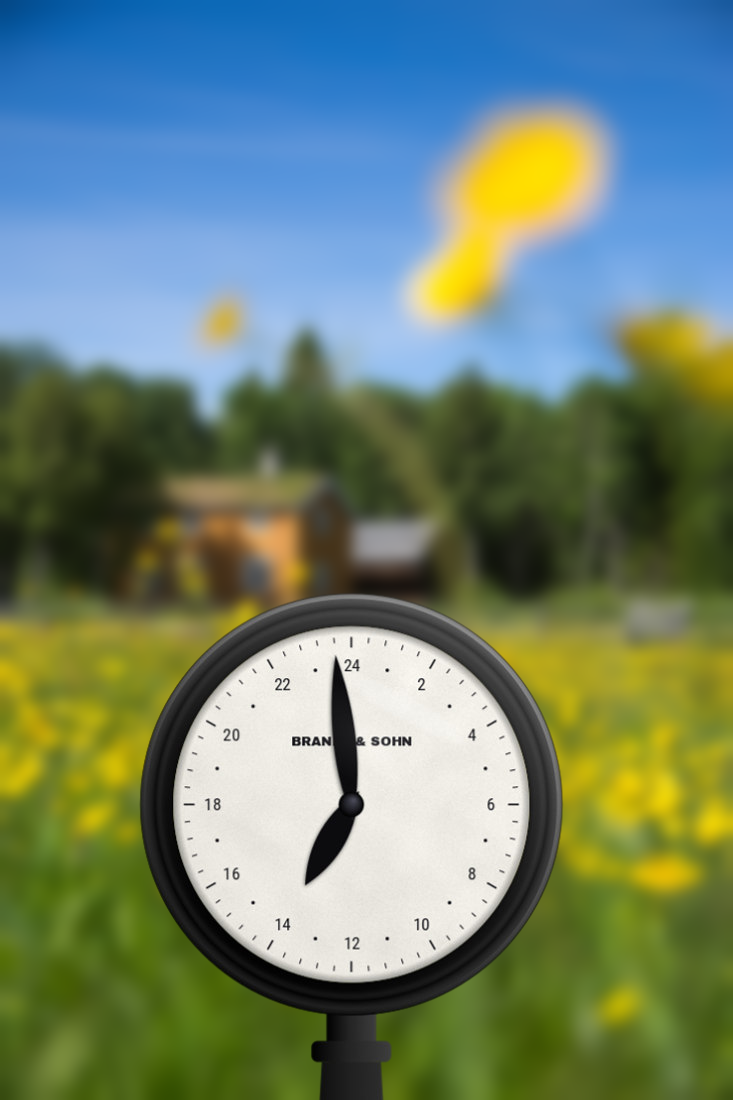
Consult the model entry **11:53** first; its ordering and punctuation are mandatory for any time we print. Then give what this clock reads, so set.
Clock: **13:59**
